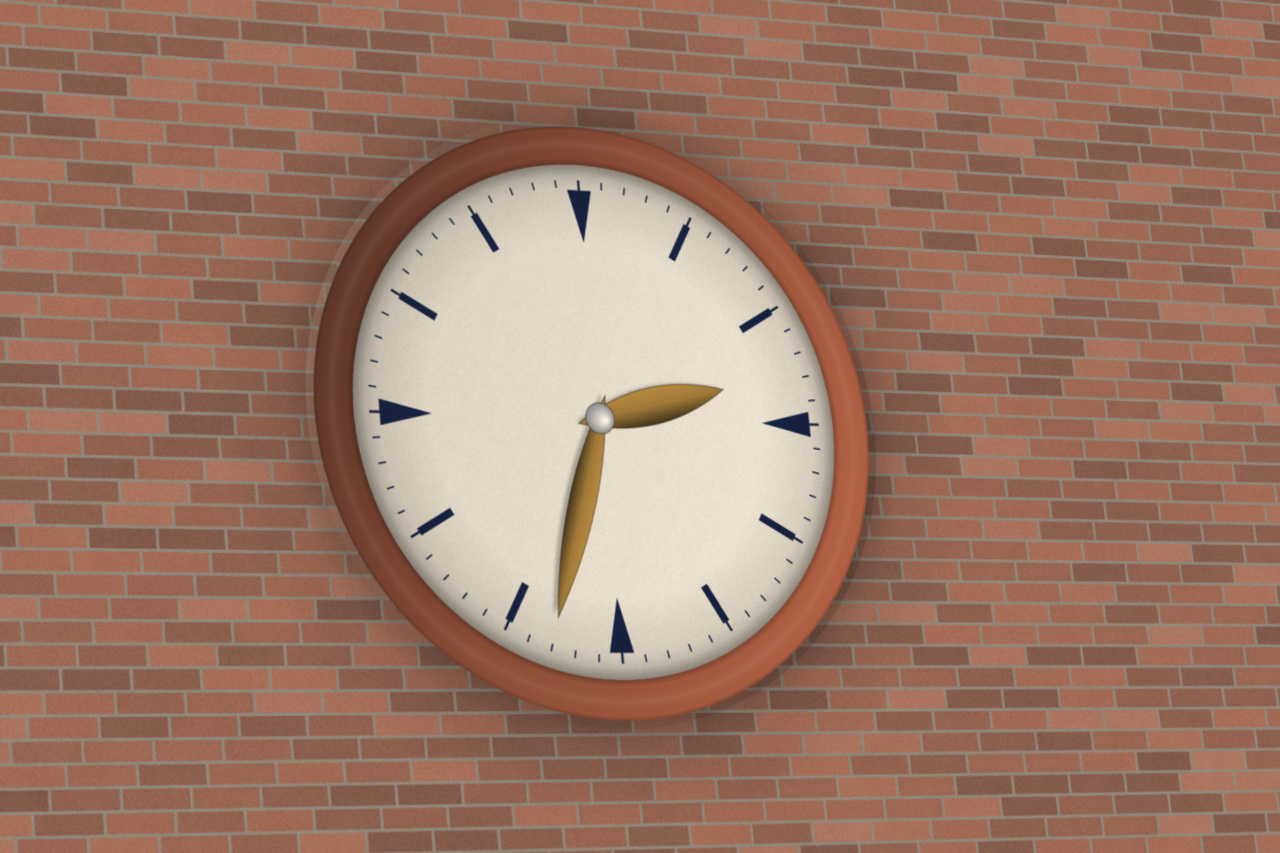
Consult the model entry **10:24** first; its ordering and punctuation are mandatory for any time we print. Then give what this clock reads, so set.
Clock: **2:33**
